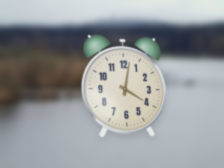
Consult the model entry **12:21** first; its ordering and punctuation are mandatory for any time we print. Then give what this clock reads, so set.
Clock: **4:02**
